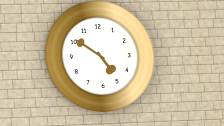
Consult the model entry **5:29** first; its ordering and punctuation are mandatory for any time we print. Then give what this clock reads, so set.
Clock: **4:51**
